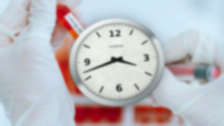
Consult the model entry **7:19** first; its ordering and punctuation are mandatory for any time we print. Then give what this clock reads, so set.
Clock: **3:42**
